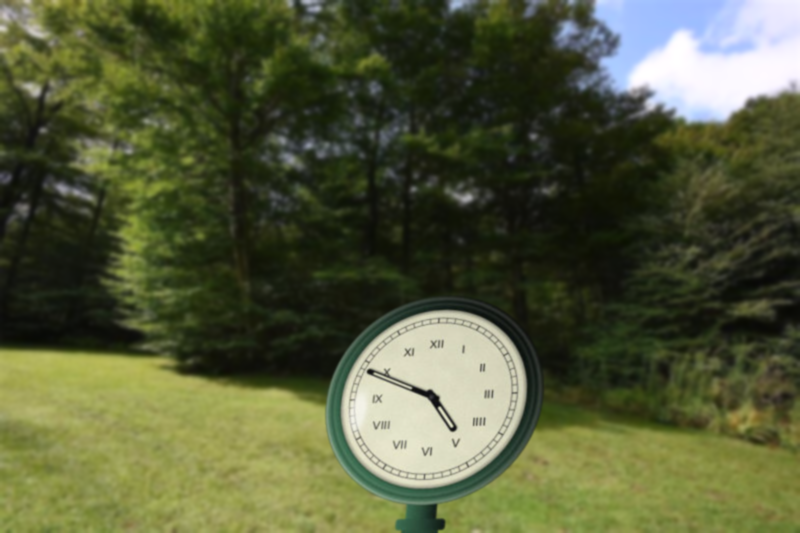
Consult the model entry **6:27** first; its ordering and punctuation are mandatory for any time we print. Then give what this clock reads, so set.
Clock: **4:49**
